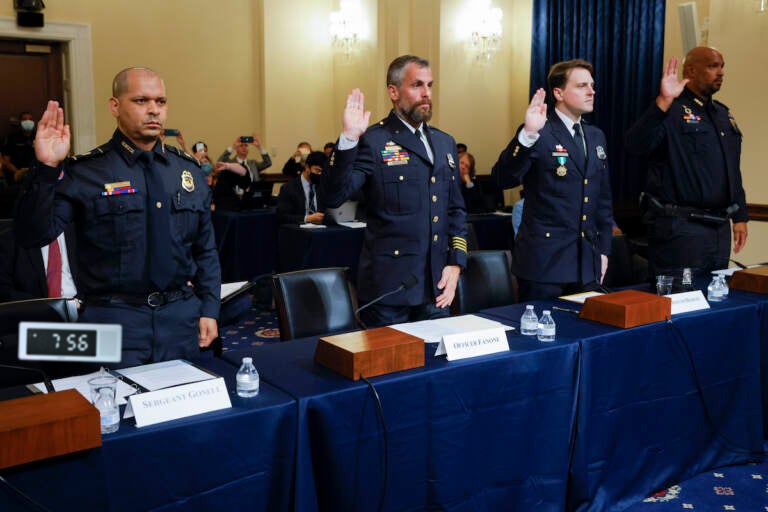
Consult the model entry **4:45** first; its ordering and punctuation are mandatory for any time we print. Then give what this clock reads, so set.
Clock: **7:56**
